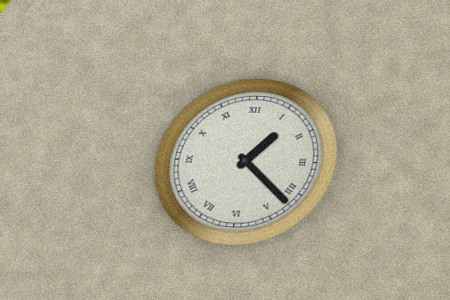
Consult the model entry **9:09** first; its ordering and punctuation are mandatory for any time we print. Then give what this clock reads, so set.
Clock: **1:22**
